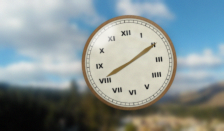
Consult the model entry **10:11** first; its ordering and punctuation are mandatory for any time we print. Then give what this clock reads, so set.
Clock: **8:10**
